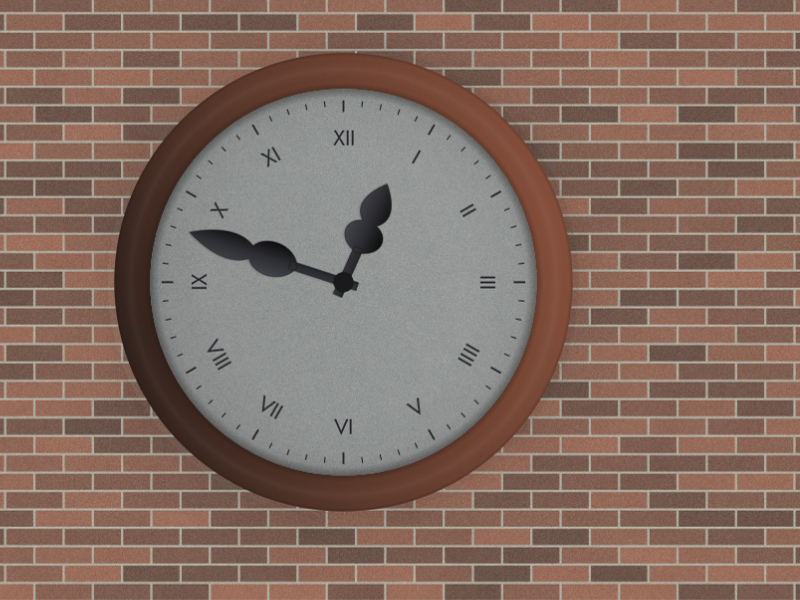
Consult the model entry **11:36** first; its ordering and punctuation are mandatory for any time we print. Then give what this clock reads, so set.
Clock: **12:48**
